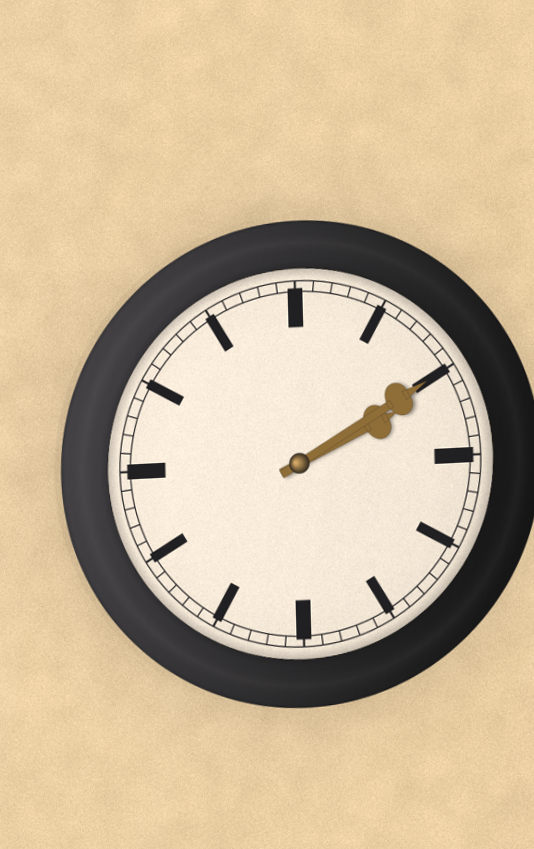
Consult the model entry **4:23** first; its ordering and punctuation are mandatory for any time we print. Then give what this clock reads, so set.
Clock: **2:10**
